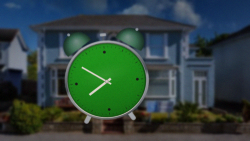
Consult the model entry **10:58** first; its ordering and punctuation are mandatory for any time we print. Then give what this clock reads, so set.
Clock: **7:51**
